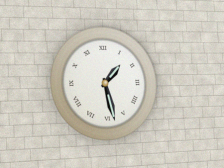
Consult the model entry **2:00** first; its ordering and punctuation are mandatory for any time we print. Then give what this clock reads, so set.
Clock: **1:28**
